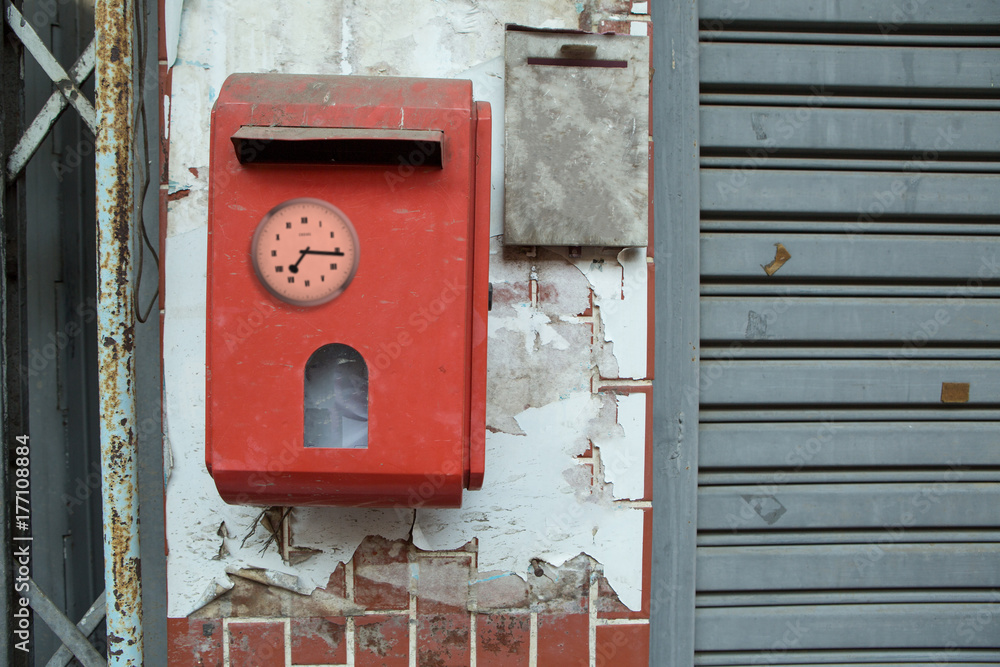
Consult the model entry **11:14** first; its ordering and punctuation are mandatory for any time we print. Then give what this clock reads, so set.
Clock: **7:16**
